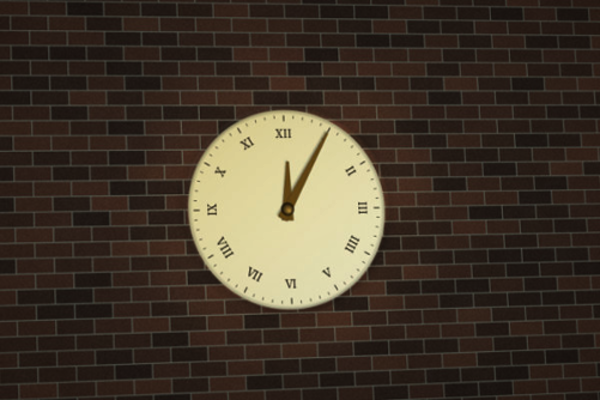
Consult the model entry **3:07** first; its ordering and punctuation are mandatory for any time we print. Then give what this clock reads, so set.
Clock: **12:05**
